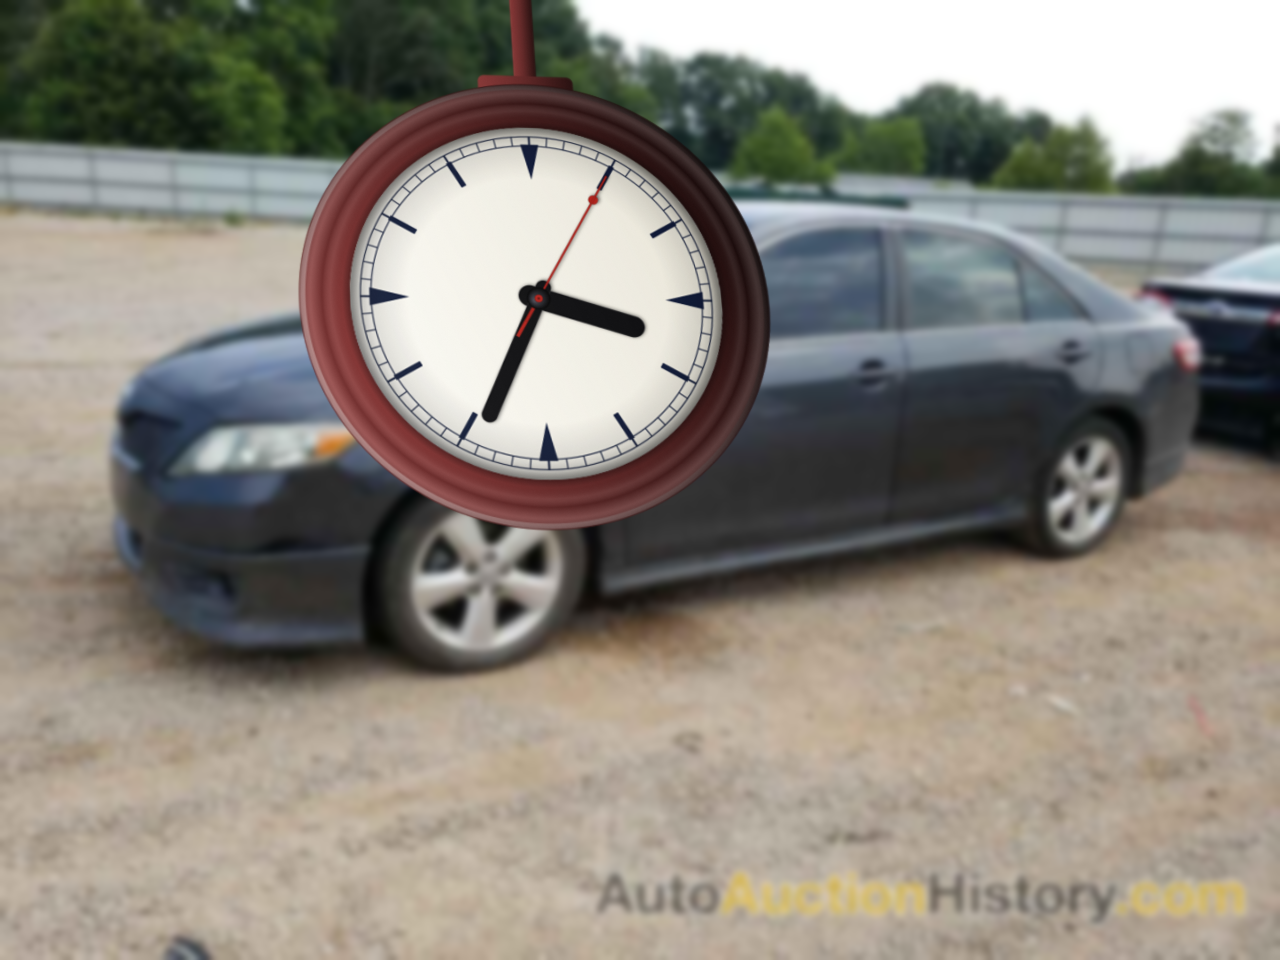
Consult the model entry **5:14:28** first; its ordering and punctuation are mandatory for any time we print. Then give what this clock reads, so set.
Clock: **3:34:05**
